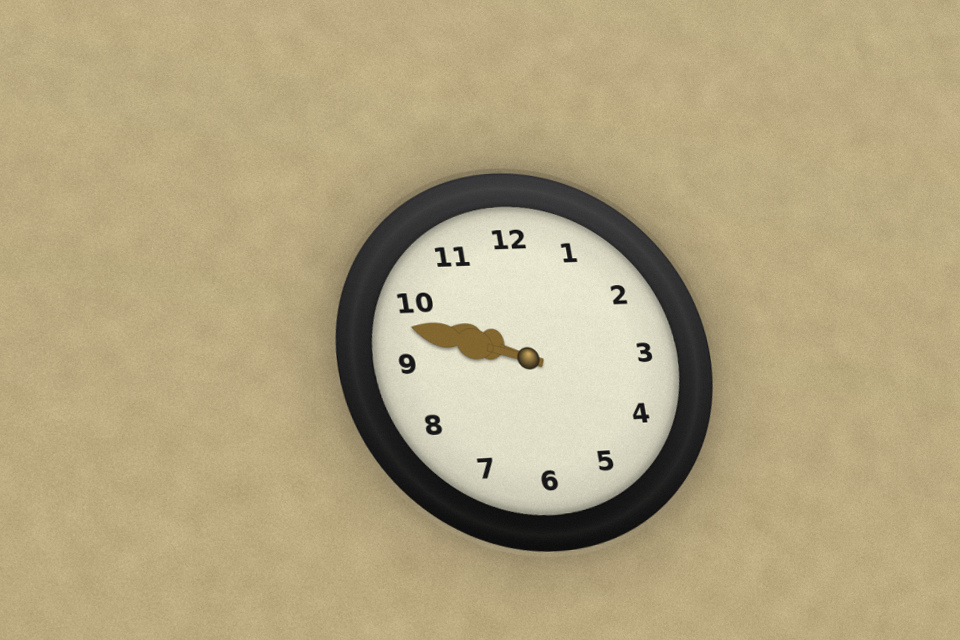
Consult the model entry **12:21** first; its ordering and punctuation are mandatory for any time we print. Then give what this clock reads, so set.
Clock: **9:48**
